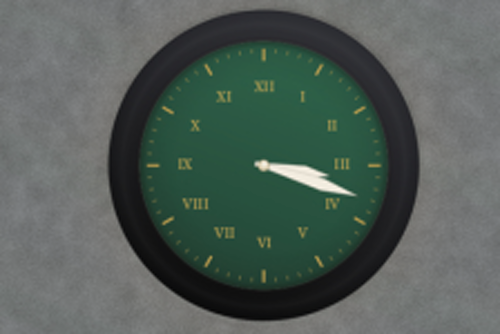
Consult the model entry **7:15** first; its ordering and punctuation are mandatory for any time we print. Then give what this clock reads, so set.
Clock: **3:18**
